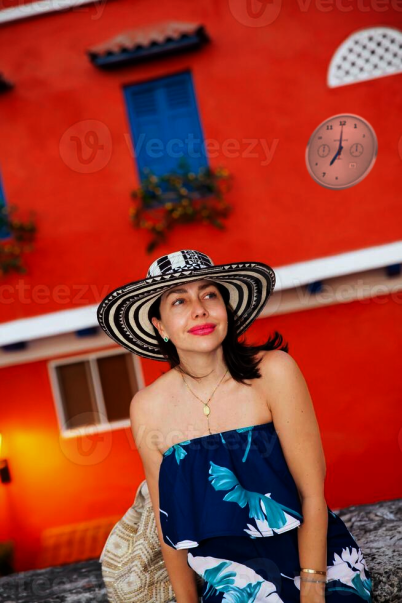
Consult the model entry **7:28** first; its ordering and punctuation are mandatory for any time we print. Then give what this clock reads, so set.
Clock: **7:00**
